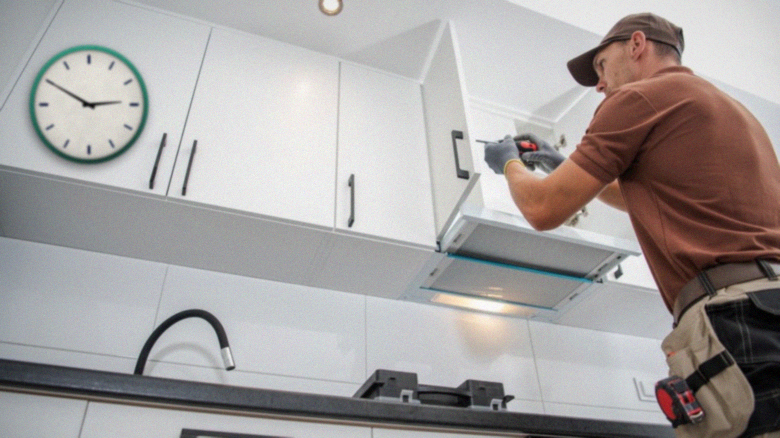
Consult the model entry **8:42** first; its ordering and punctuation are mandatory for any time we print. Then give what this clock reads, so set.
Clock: **2:50**
